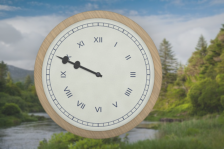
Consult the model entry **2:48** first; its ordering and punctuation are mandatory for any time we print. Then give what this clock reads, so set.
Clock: **9:49**
